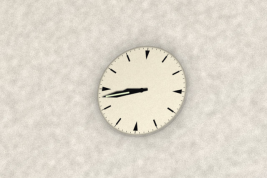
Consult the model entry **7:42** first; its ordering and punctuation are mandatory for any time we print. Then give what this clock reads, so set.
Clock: **8:43**
